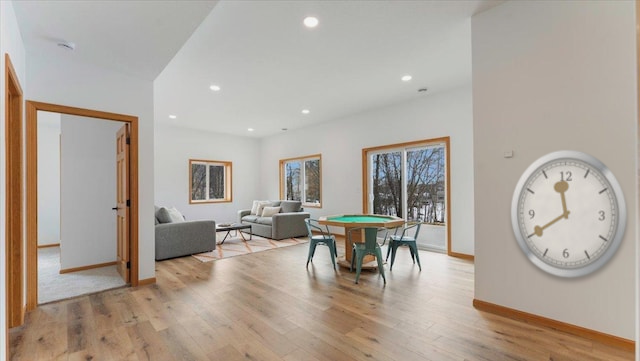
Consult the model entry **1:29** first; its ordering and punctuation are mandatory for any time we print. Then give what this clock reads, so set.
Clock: **11:40**
